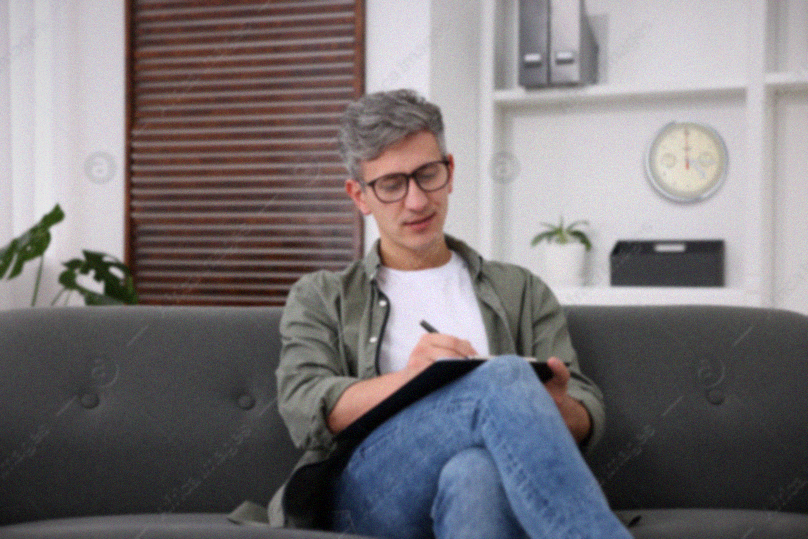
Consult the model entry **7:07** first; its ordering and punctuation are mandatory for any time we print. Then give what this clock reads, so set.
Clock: **4:16**
